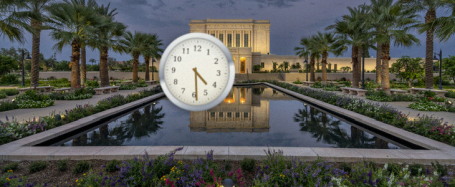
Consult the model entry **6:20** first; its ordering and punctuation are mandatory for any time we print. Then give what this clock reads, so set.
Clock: **4:29**
